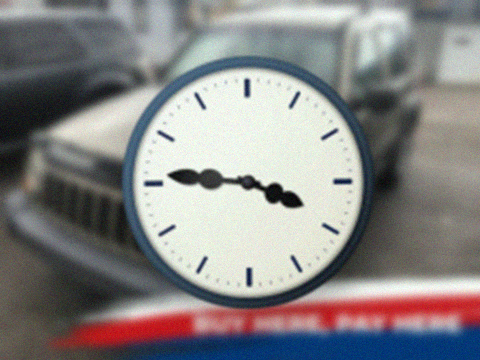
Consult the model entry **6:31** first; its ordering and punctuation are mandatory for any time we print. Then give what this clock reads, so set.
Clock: **3:46**
